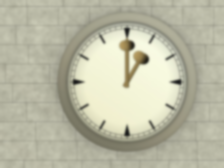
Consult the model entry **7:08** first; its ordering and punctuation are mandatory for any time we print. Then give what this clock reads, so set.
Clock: **1:00**
